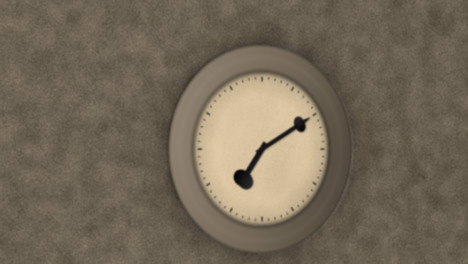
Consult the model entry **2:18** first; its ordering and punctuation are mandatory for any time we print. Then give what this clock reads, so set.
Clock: **7:10**
